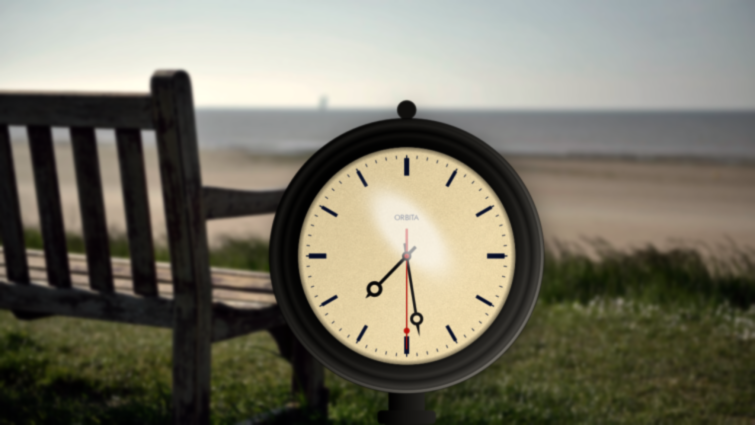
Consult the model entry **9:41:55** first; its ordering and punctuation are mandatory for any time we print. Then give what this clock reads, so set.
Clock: **7:28:30**
